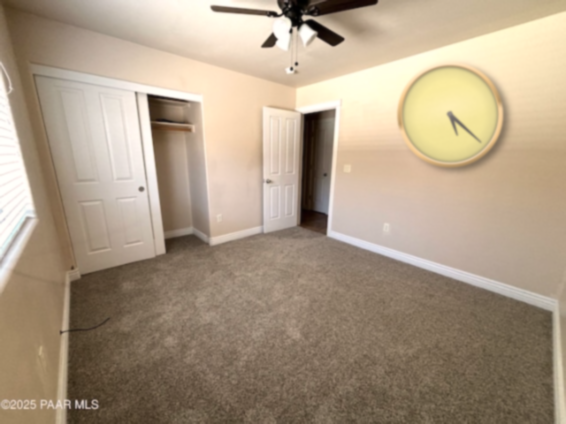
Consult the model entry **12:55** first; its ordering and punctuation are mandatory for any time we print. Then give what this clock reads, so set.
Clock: **5:22**
